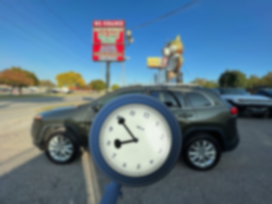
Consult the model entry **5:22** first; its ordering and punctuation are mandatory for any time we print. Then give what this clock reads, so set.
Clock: **7:50**
